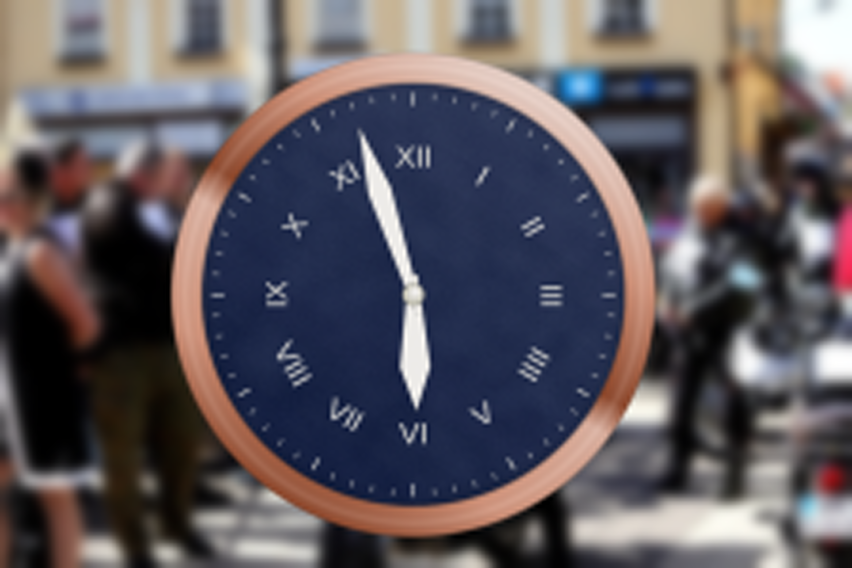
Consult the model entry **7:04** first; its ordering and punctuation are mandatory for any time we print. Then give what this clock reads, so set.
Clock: **5:57**
